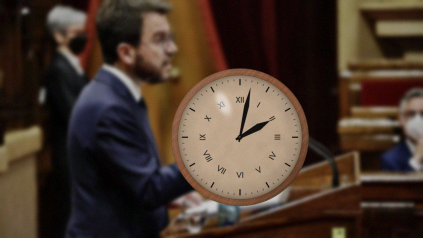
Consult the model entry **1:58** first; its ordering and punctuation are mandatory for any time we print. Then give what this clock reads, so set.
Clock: **2:02**
